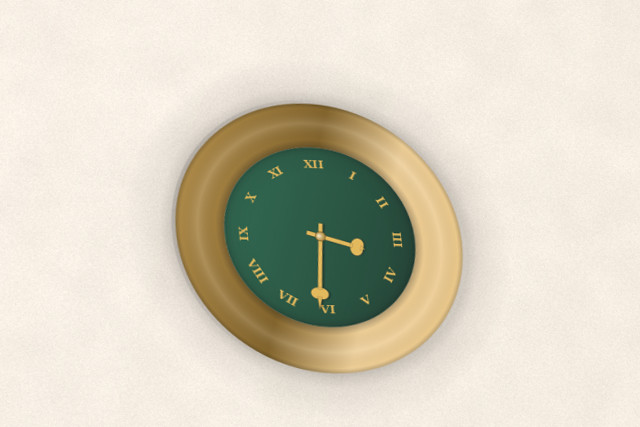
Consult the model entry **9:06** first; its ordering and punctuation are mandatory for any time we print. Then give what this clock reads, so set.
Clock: **3:31**
